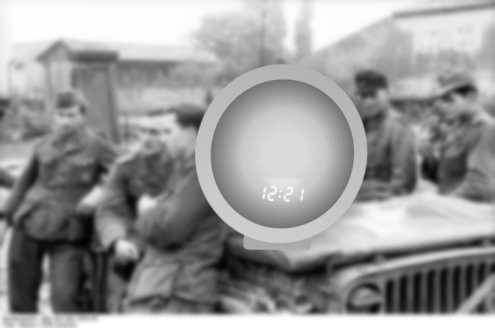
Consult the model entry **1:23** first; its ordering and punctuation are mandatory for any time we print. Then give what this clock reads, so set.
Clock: **12:21**
